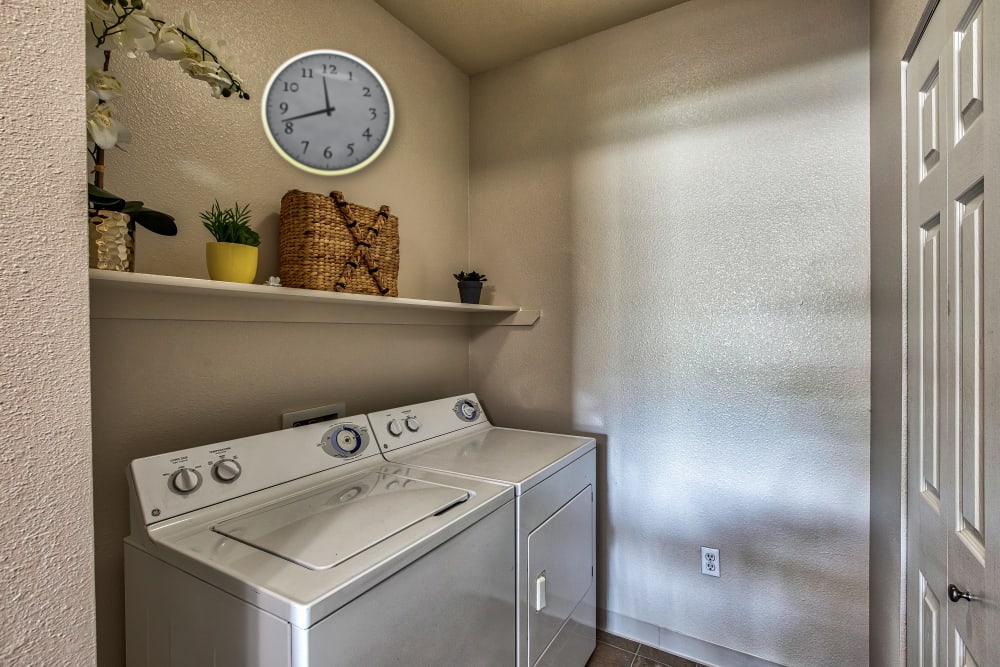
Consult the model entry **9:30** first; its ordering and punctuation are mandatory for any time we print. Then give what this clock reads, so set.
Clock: **11:42**
